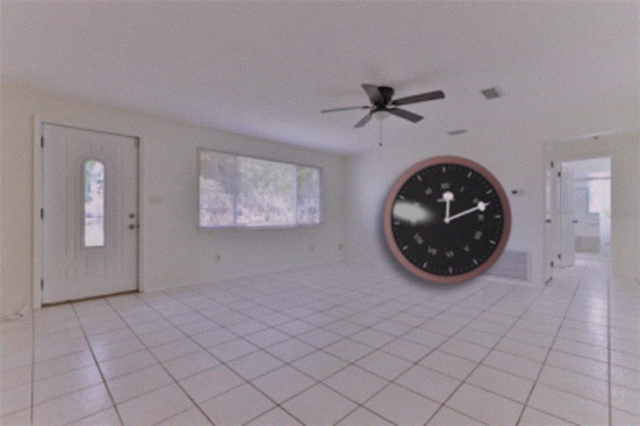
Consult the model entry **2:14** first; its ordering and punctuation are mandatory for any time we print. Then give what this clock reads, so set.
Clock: **12:12**
